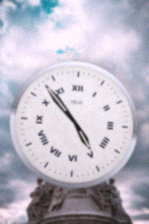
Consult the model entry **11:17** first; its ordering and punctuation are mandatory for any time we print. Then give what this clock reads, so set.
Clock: **4:53**
